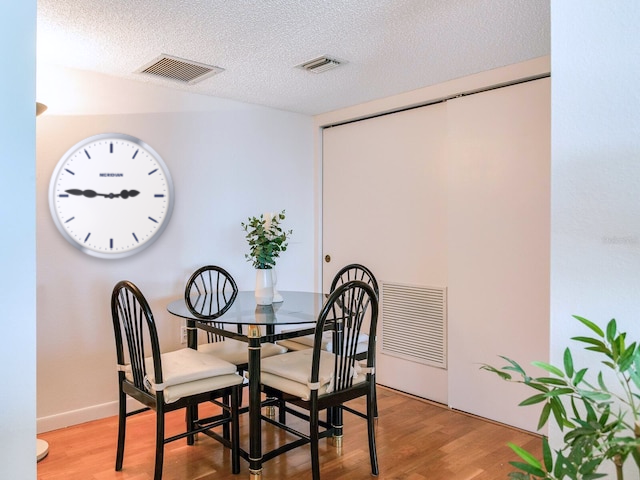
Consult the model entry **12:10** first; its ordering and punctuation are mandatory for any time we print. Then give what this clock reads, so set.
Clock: **2:46**
